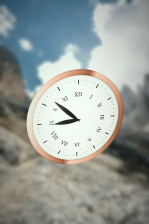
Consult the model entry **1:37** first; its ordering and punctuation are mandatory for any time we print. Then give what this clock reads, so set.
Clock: **8:52**
